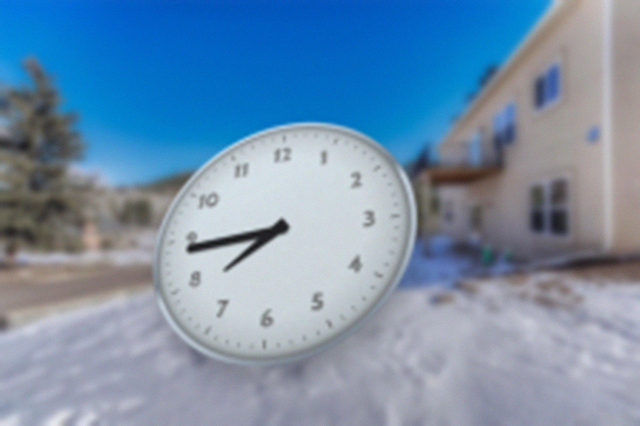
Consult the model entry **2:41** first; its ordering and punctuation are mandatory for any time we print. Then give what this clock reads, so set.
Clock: **7:44**
